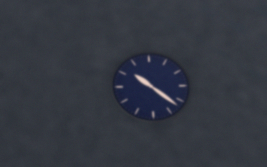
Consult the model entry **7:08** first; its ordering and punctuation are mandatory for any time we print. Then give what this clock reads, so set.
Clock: **10:22**
